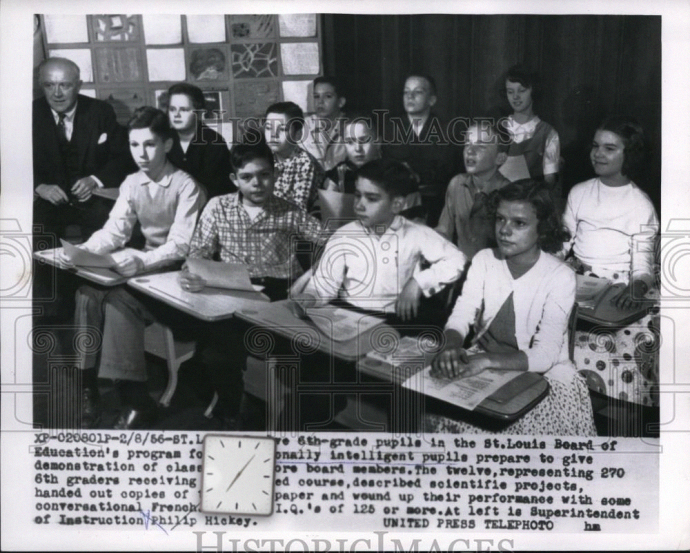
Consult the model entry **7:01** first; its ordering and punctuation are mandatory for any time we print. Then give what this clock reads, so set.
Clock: **7:06**
